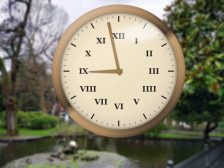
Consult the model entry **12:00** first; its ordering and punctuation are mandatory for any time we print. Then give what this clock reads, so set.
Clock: **8:58**
